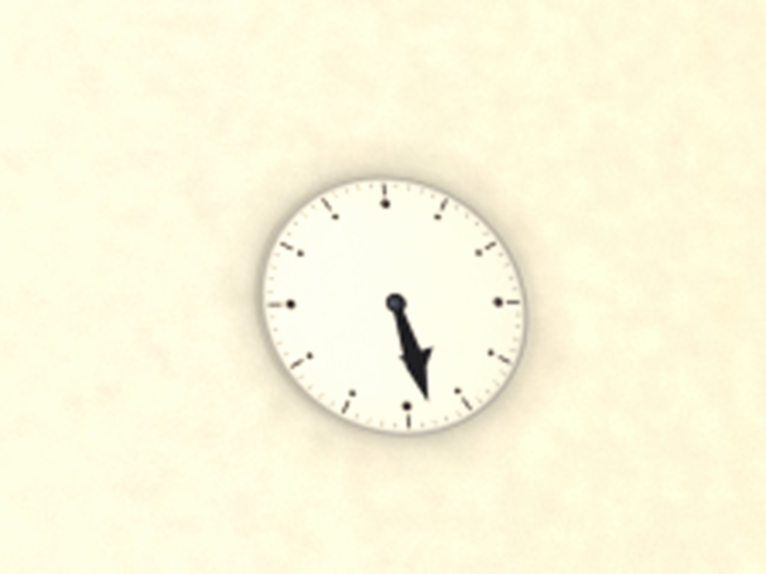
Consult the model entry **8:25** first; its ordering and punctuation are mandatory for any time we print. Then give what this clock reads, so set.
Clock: **5:28**
